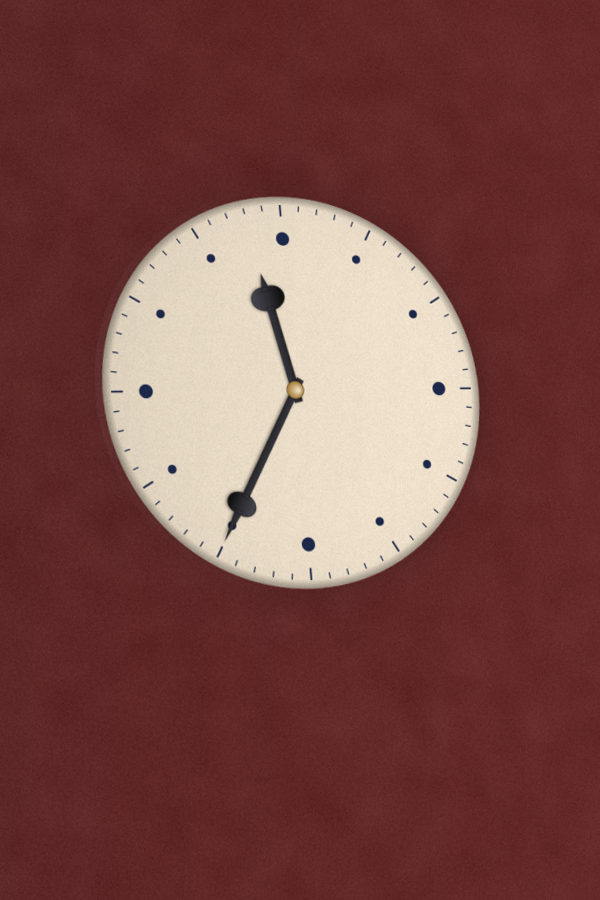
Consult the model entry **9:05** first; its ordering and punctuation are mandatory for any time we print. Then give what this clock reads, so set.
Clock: **11:35**
